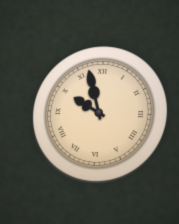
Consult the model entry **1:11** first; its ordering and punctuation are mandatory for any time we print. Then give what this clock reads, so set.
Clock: **9:57**
